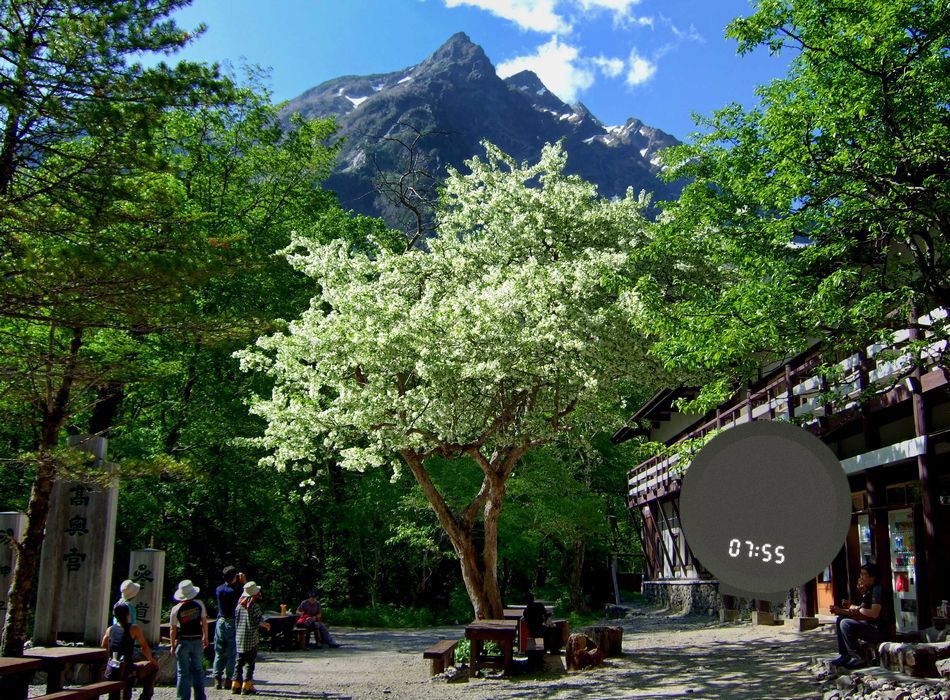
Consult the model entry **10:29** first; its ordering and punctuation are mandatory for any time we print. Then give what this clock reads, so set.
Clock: **7:55**
